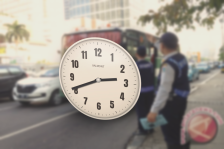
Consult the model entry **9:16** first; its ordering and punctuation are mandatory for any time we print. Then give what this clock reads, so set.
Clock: **2:41**
